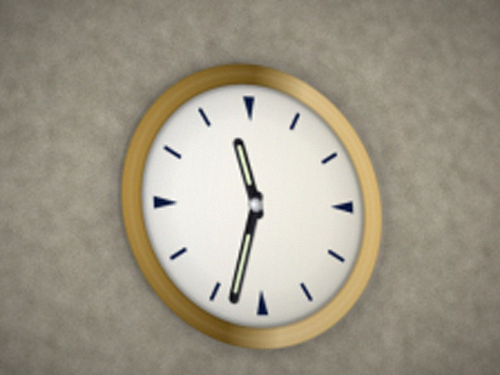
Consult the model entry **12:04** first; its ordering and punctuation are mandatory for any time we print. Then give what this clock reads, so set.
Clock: **11:33**
